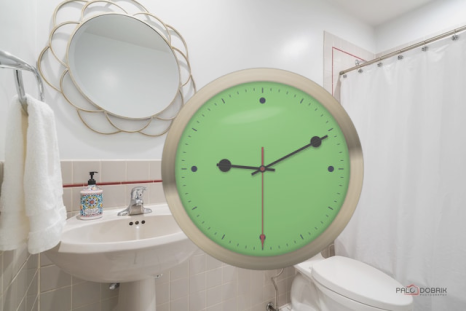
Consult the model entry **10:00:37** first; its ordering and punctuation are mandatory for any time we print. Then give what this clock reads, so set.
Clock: **9:10:30**
